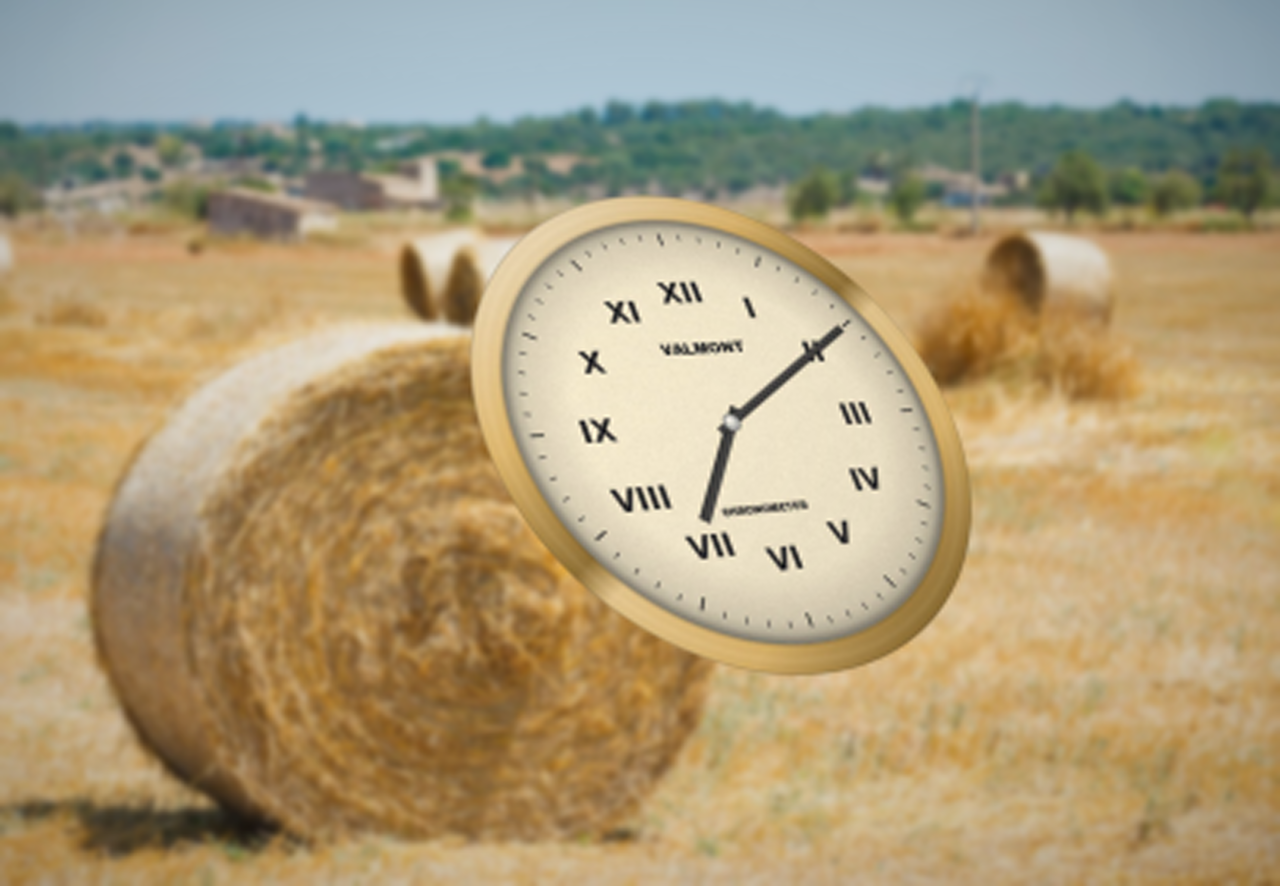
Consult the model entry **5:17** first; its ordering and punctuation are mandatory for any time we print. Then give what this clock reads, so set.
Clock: **7:10**
